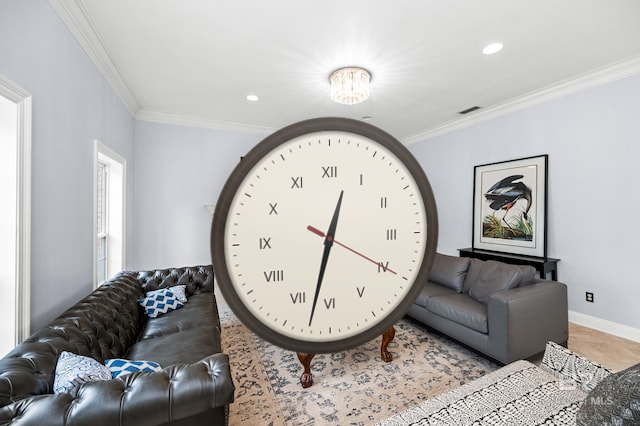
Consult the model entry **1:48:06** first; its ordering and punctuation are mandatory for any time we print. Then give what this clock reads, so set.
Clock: **12:32:20**
